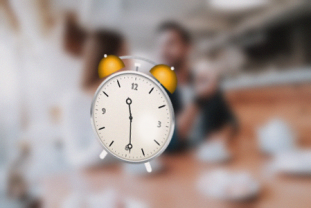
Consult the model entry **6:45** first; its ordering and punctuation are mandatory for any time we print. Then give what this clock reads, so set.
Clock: **11:29**
